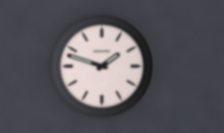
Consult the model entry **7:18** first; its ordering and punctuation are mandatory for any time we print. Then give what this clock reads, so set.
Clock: **1:48**
